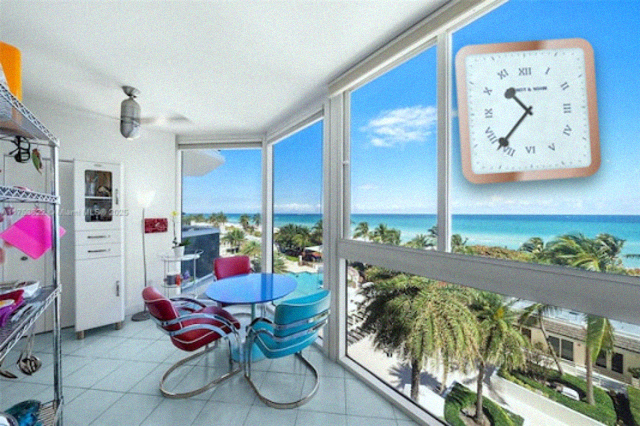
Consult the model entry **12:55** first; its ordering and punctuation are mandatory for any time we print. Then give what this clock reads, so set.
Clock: **10:37**
